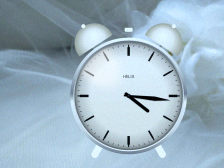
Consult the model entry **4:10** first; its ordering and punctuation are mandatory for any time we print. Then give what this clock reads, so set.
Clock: **4:16**
